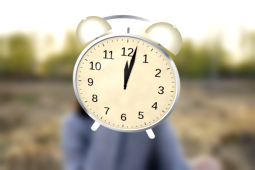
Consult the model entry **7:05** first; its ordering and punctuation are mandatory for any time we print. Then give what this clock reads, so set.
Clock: **12:02**
